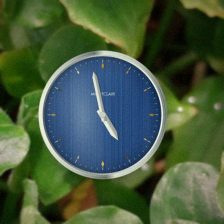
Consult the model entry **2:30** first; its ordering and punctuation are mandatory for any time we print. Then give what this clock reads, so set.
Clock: **4:58**
